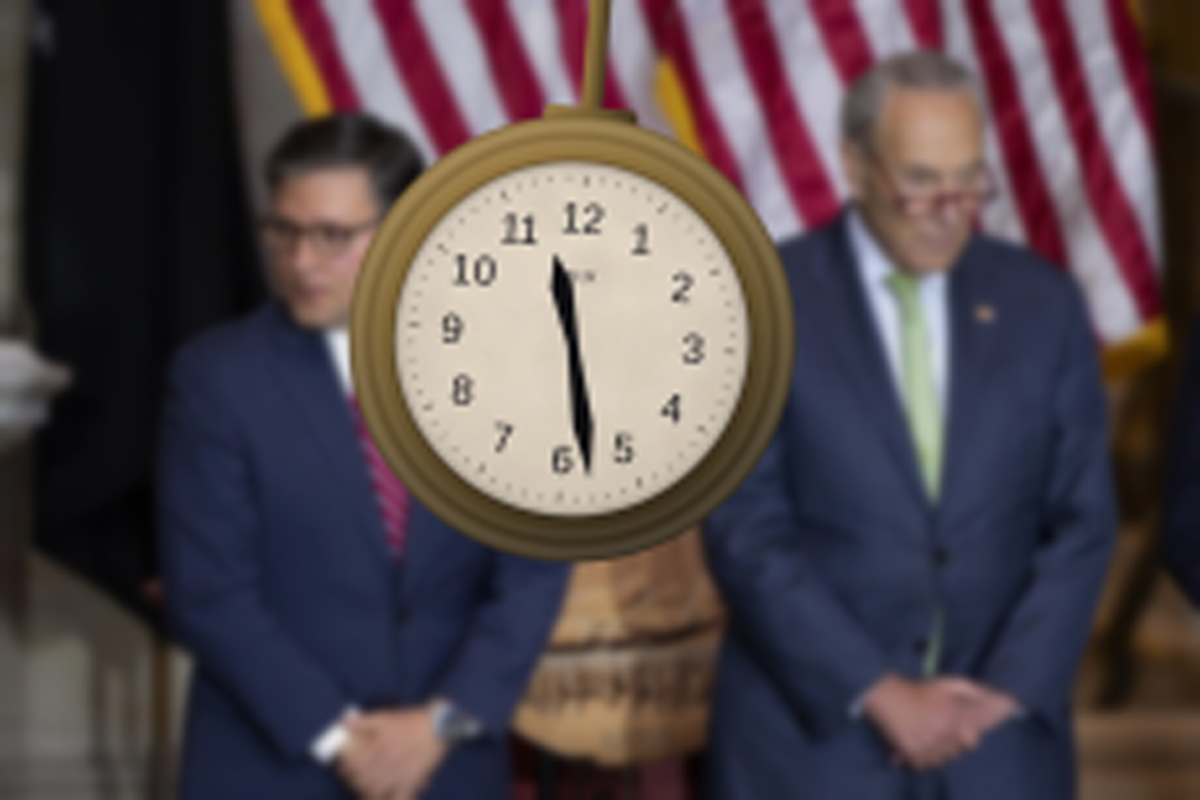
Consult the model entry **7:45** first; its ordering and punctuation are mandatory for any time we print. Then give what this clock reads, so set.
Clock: **11:28**
